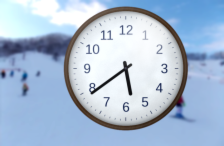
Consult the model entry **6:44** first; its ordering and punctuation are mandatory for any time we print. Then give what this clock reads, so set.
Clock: **5:39**
